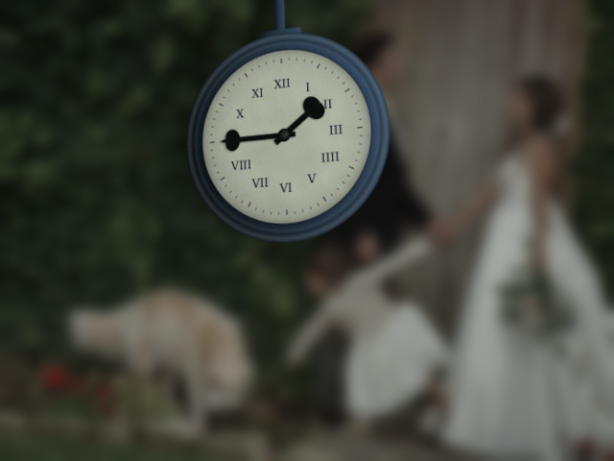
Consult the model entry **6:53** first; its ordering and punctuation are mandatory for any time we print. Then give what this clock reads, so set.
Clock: **1:45**
